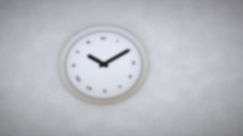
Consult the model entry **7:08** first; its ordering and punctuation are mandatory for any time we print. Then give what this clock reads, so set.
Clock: **10:10**
